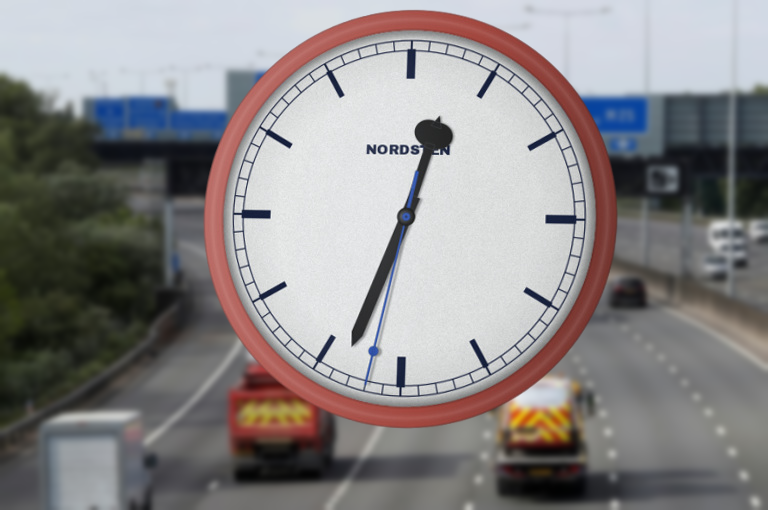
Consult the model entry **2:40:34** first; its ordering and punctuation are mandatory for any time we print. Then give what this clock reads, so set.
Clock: **12:33:32**
